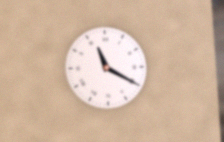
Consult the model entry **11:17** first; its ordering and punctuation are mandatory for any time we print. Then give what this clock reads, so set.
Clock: **11:20**
